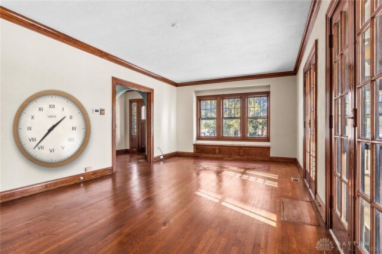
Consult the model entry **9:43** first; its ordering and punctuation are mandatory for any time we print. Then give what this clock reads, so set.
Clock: **1:37**
